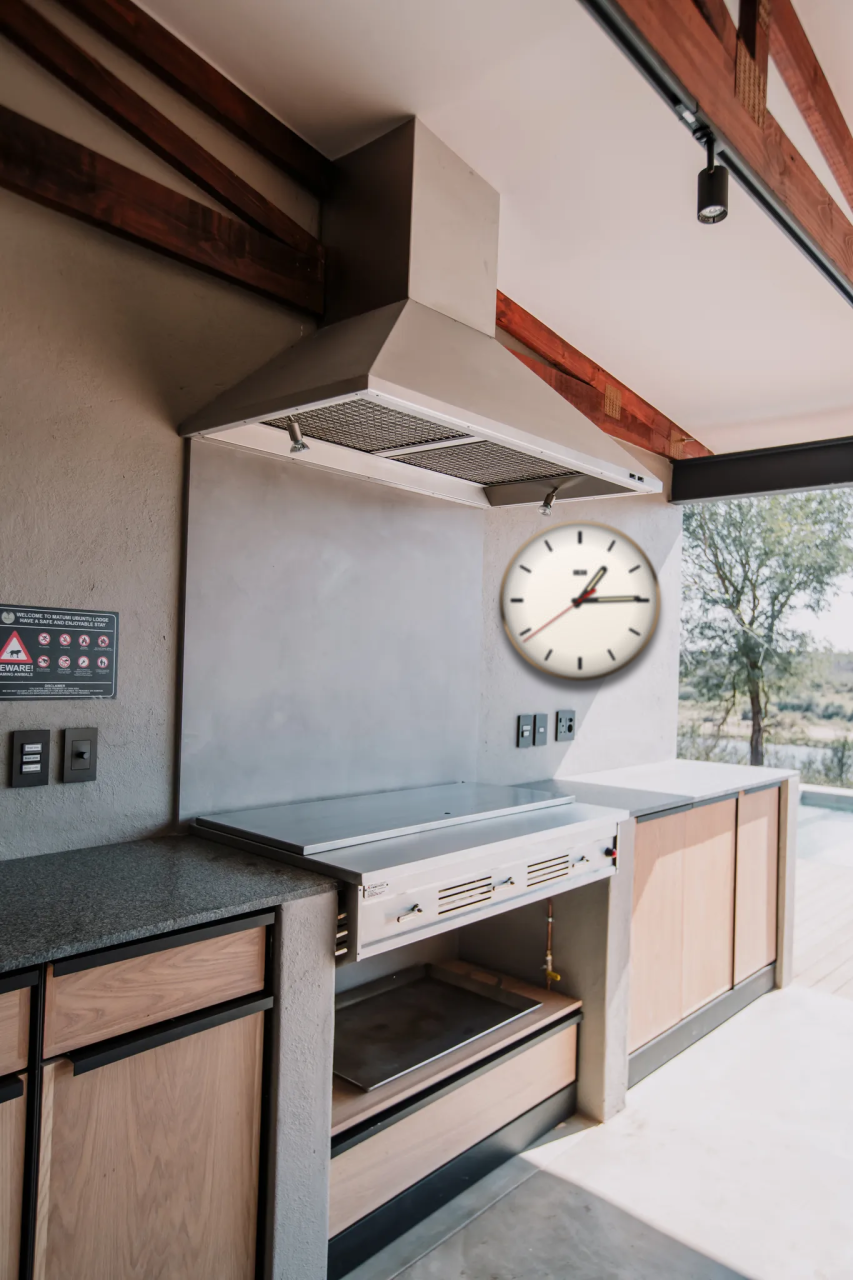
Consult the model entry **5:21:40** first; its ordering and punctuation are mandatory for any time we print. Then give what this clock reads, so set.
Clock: **1:14:39**
